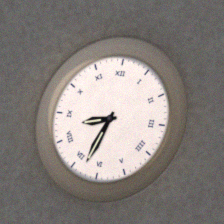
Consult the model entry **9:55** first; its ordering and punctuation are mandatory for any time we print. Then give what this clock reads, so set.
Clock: **8:33**
